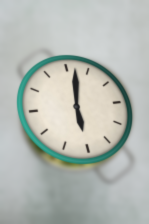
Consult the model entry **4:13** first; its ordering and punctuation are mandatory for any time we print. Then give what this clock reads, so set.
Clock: **6:02**
